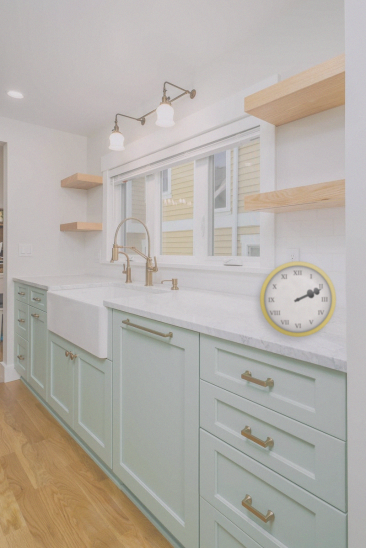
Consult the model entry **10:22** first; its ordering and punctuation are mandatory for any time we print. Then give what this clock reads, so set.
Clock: **2:11**
